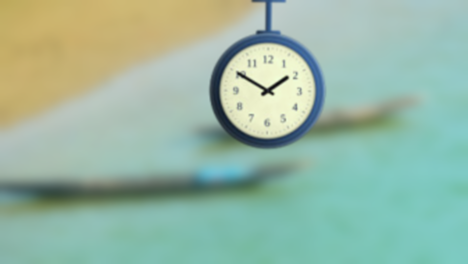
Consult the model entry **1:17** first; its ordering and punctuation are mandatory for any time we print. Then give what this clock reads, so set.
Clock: **1:50**
